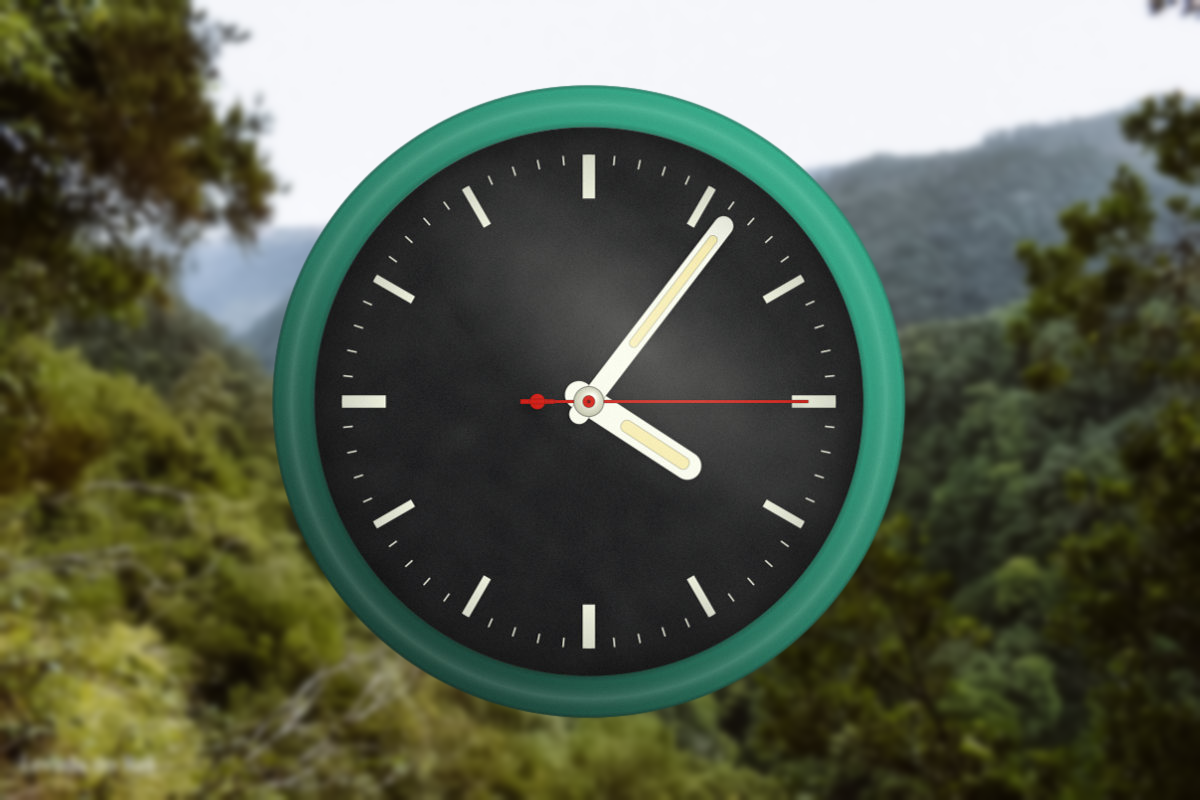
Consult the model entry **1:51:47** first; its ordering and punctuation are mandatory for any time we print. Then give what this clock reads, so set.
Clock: **4:06:15**
